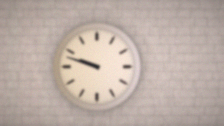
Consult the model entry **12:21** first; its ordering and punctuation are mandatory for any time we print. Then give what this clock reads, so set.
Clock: **9:48**
